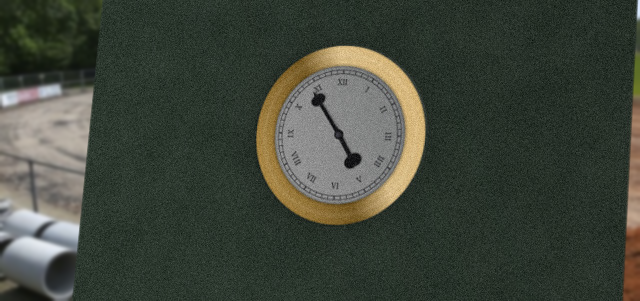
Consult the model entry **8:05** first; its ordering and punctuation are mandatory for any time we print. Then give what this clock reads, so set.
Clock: **4:54**
